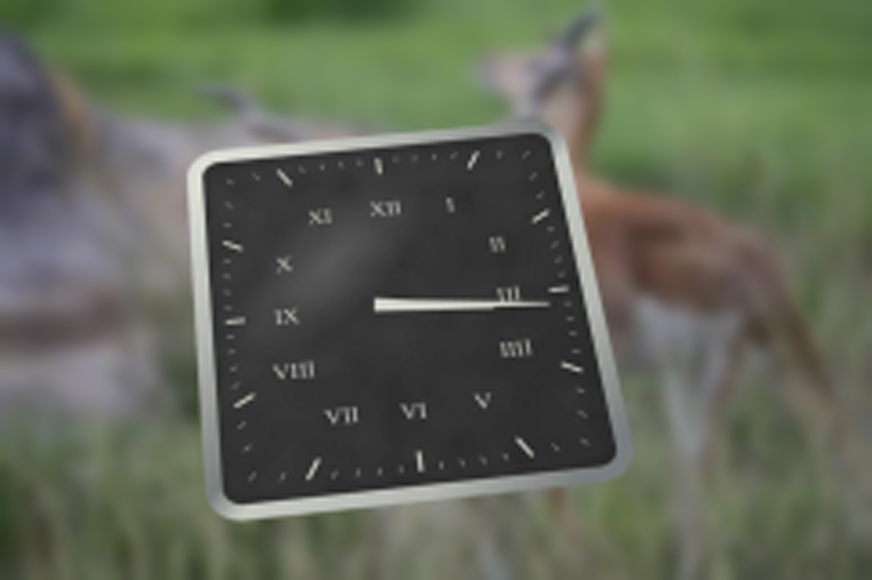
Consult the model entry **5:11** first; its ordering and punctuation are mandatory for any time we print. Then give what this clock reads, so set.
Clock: **3:16**
